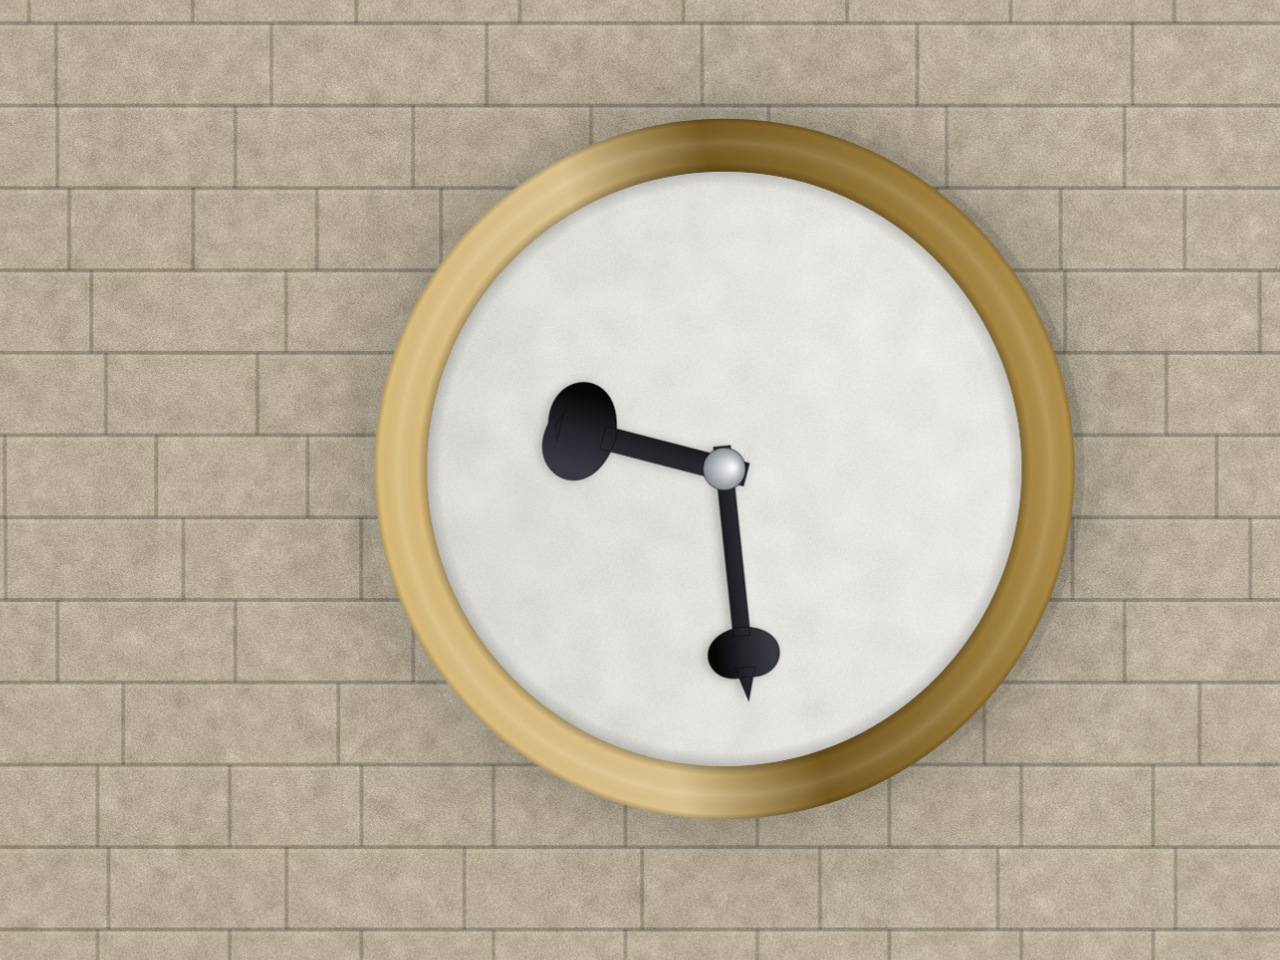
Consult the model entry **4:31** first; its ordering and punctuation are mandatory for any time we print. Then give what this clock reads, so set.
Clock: **9:29**
